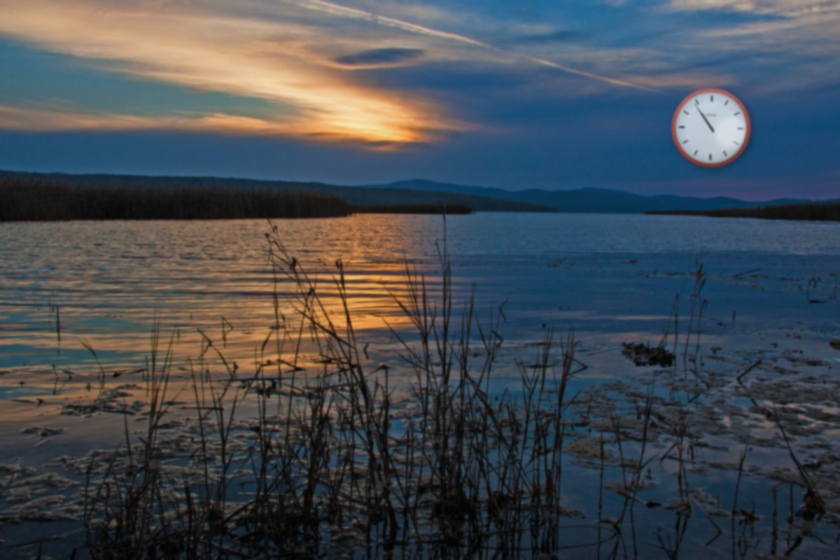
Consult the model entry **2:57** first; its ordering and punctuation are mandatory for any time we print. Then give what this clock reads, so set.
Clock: **10:54**
